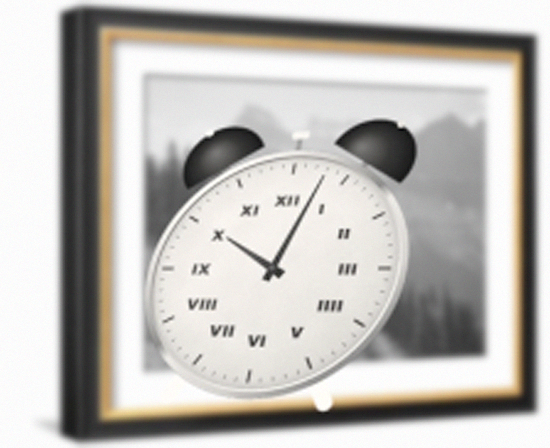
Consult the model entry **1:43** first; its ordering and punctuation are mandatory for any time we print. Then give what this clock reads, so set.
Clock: **10:03**
